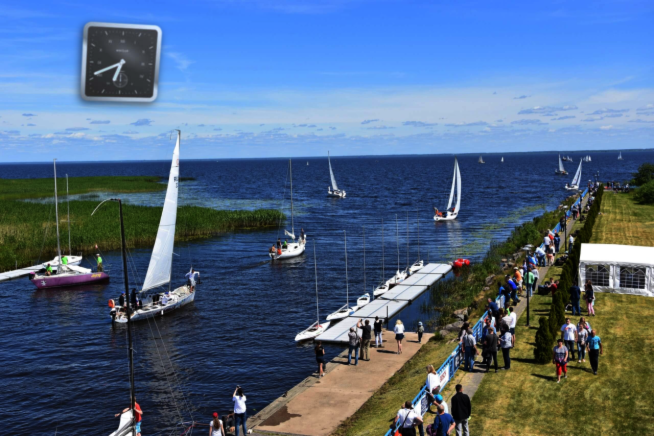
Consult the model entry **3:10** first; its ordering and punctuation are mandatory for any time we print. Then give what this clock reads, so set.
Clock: **6:41**
